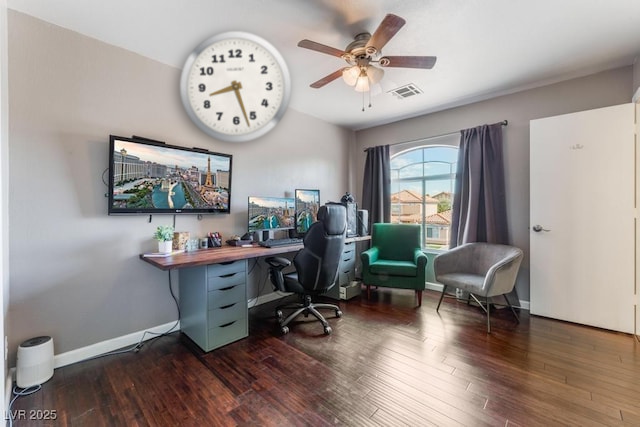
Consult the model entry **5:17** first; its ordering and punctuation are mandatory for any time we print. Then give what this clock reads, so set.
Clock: **8:27**
